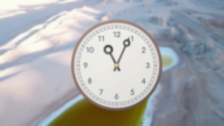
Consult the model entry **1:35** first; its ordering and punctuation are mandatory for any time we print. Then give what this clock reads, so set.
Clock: **11:04**
